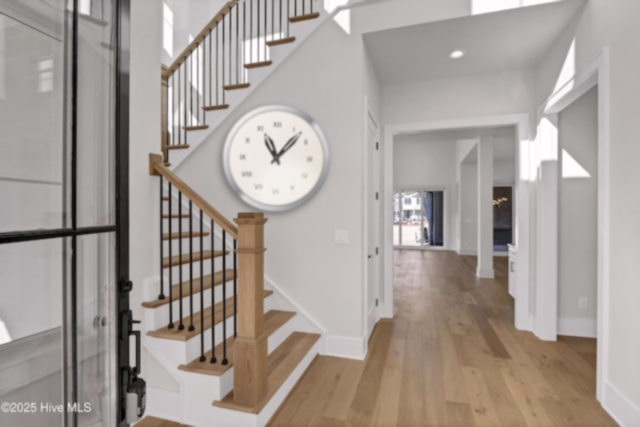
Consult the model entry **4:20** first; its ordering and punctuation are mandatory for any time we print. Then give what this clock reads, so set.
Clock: **11:07**
